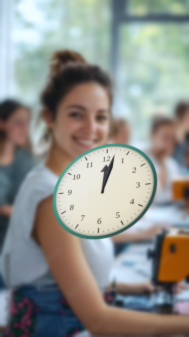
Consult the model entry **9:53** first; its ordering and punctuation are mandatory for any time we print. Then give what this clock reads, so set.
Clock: **12:02**
